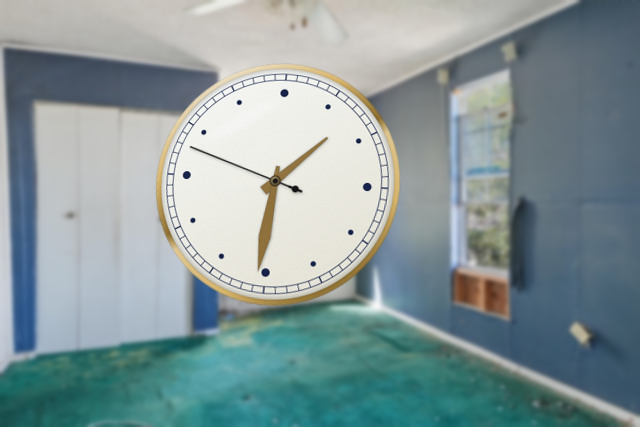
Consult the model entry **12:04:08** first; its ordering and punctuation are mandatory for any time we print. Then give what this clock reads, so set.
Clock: **1:30:48**
